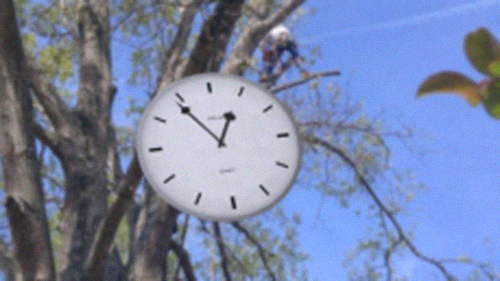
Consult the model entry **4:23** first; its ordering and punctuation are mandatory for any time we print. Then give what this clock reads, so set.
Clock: **12:54**
